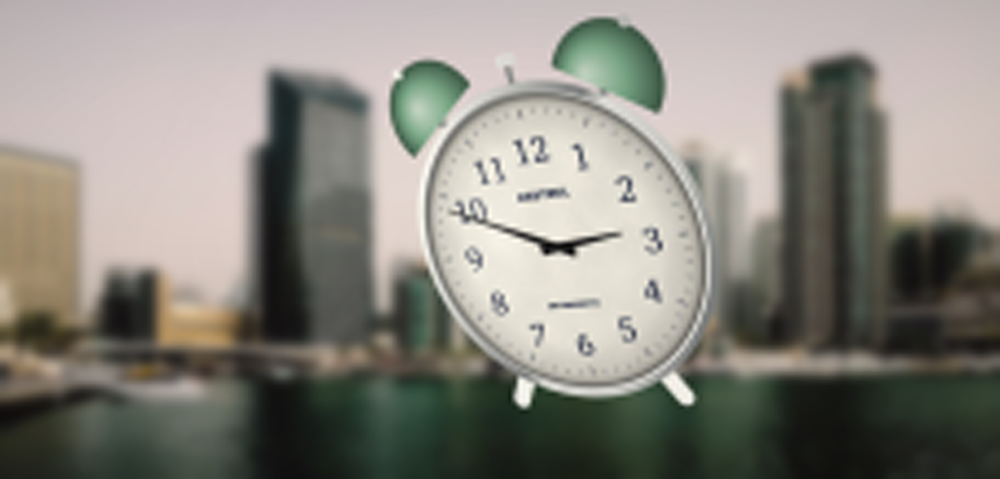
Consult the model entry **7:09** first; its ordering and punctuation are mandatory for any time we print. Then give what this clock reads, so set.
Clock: **2:49**
